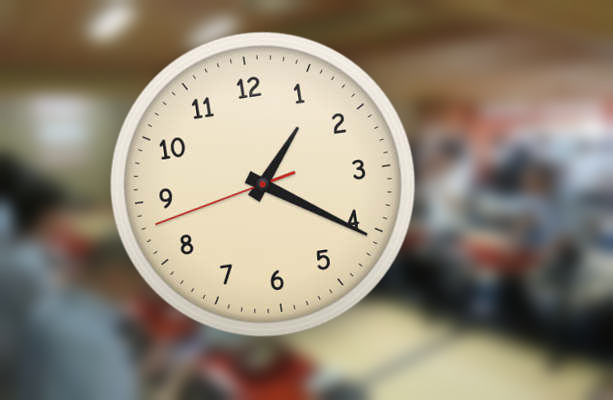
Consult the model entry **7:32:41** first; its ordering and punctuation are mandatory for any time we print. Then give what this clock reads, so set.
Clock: **1:20:43**
